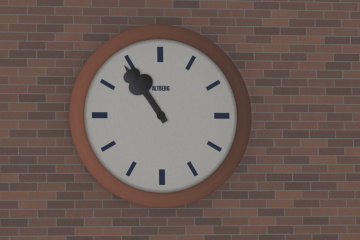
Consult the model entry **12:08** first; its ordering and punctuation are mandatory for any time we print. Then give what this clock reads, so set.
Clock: **10:54**
